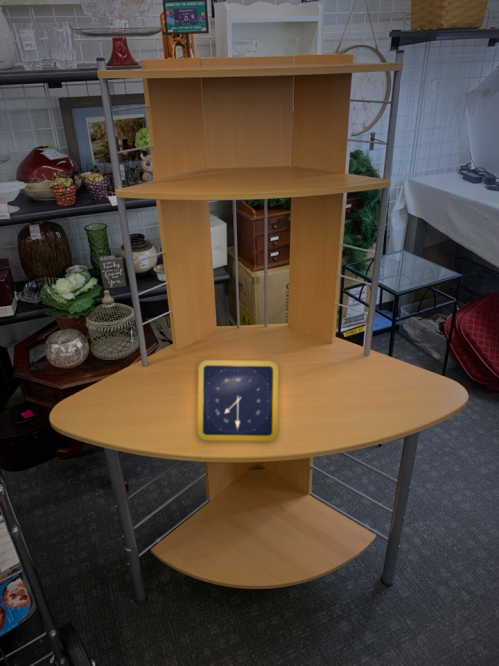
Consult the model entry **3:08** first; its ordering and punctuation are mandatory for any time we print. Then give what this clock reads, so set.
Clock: **7:30**
